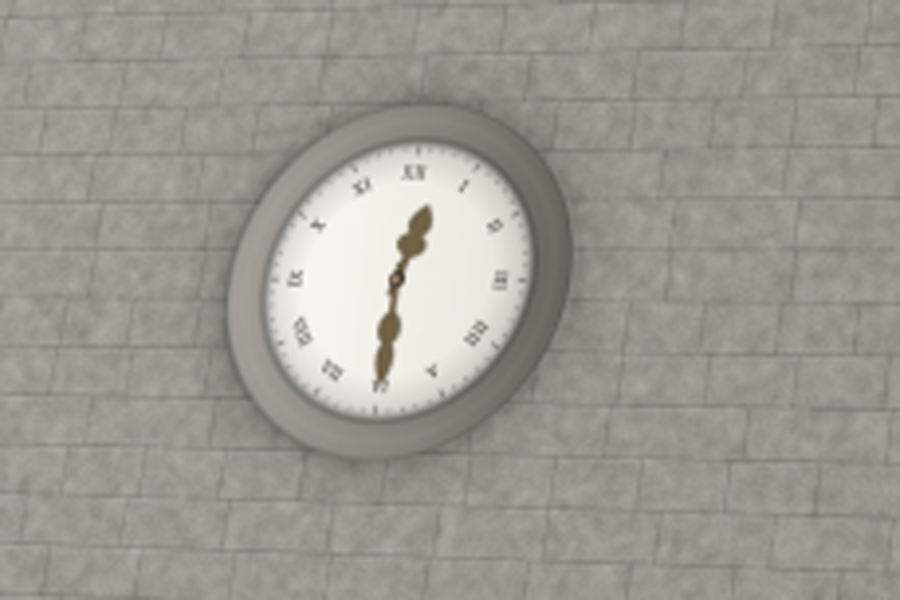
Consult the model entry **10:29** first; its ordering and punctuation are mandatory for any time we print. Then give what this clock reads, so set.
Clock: **12:30**
